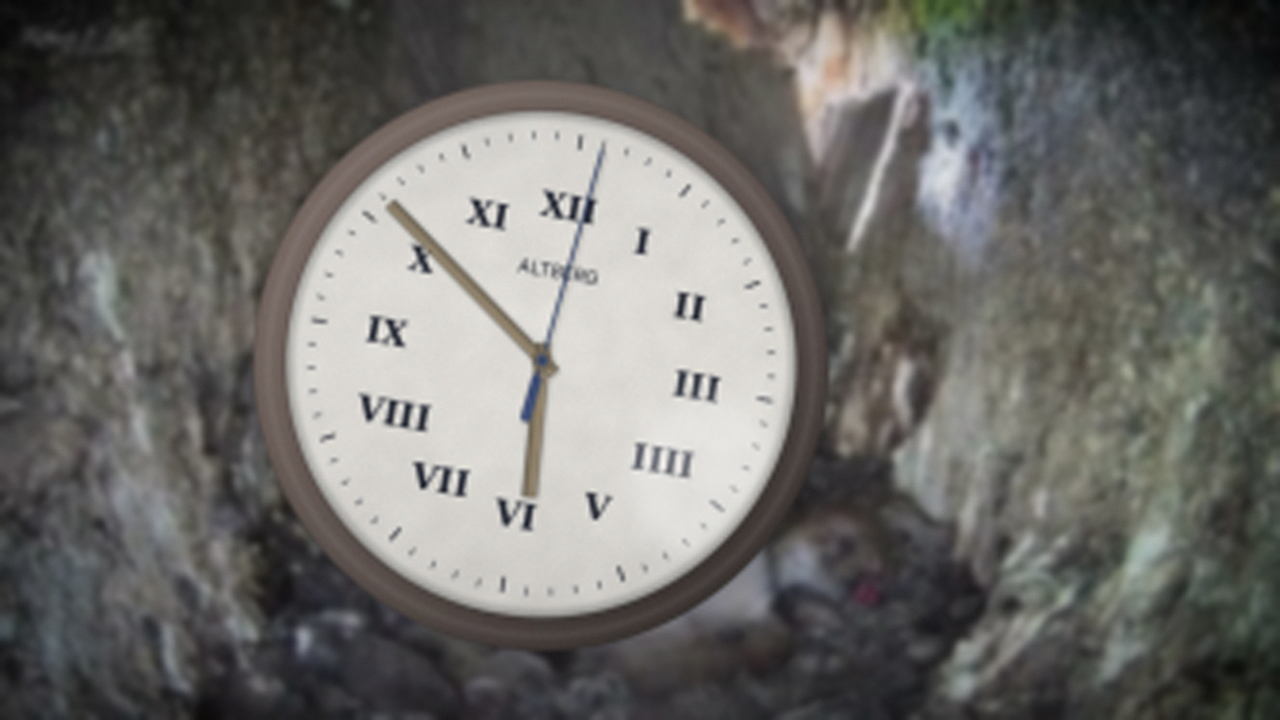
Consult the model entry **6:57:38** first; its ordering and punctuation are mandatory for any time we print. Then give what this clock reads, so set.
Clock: **5:51:01**
